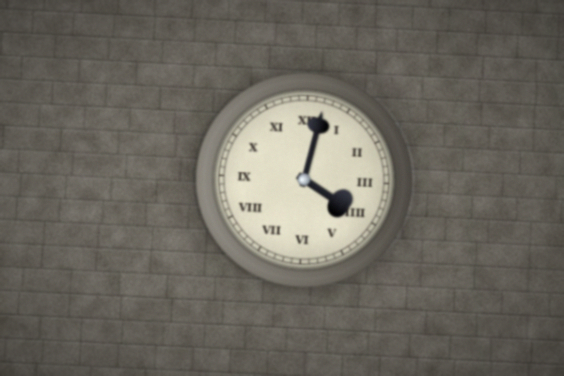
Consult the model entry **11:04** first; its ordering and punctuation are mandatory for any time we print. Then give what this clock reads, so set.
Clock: **4:02**
